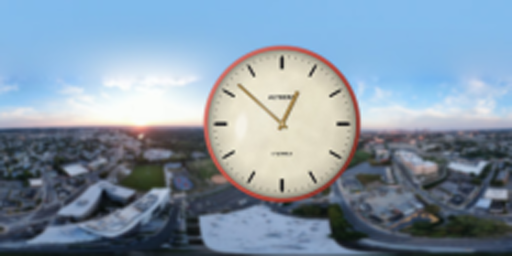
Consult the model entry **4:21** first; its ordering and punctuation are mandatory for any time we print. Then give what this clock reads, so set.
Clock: **12:52**
